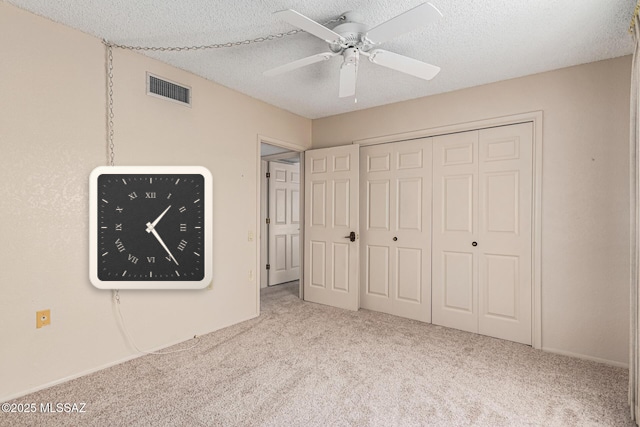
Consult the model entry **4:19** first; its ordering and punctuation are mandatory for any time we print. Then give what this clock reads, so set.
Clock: **1:24**
